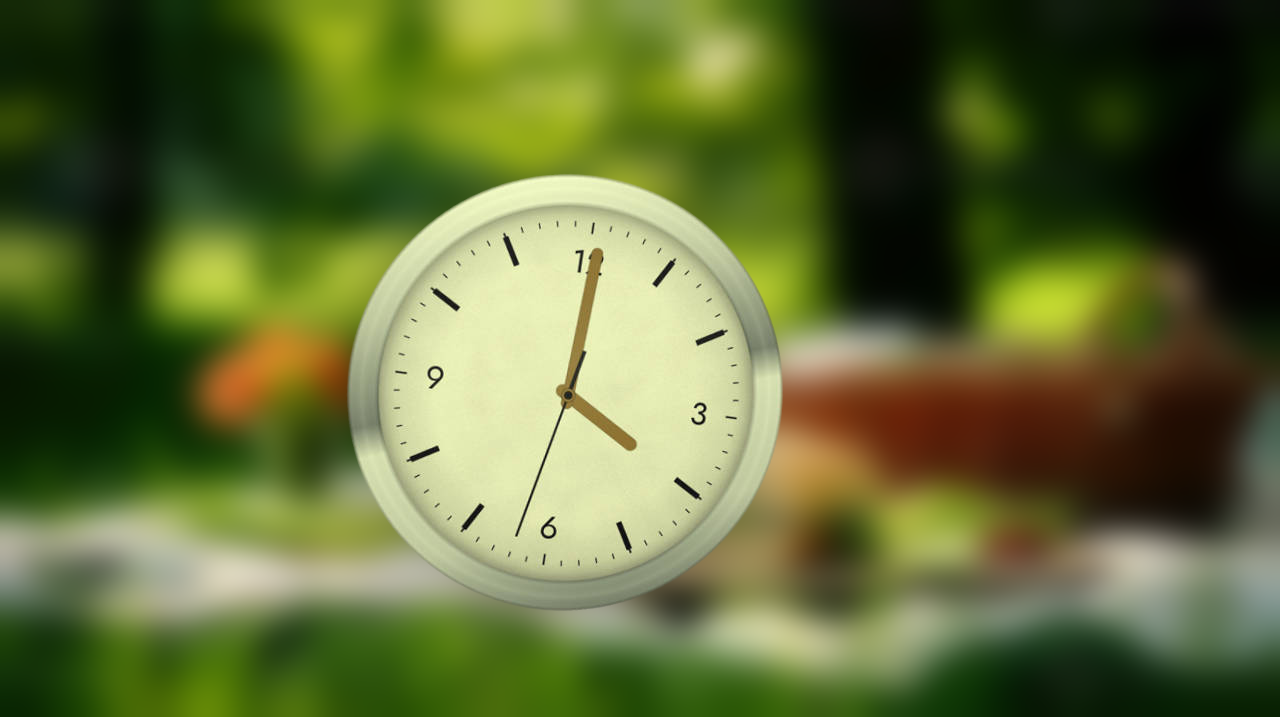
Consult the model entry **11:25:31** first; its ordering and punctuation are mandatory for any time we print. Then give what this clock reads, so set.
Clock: **4:00:32**
